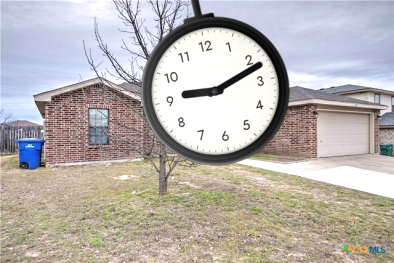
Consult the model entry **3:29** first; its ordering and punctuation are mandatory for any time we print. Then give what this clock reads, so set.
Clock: **9:12**
